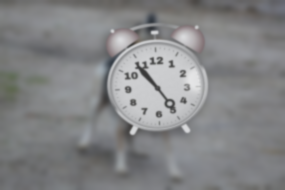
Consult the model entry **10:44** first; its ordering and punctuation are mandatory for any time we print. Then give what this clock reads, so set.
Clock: **4:54**
